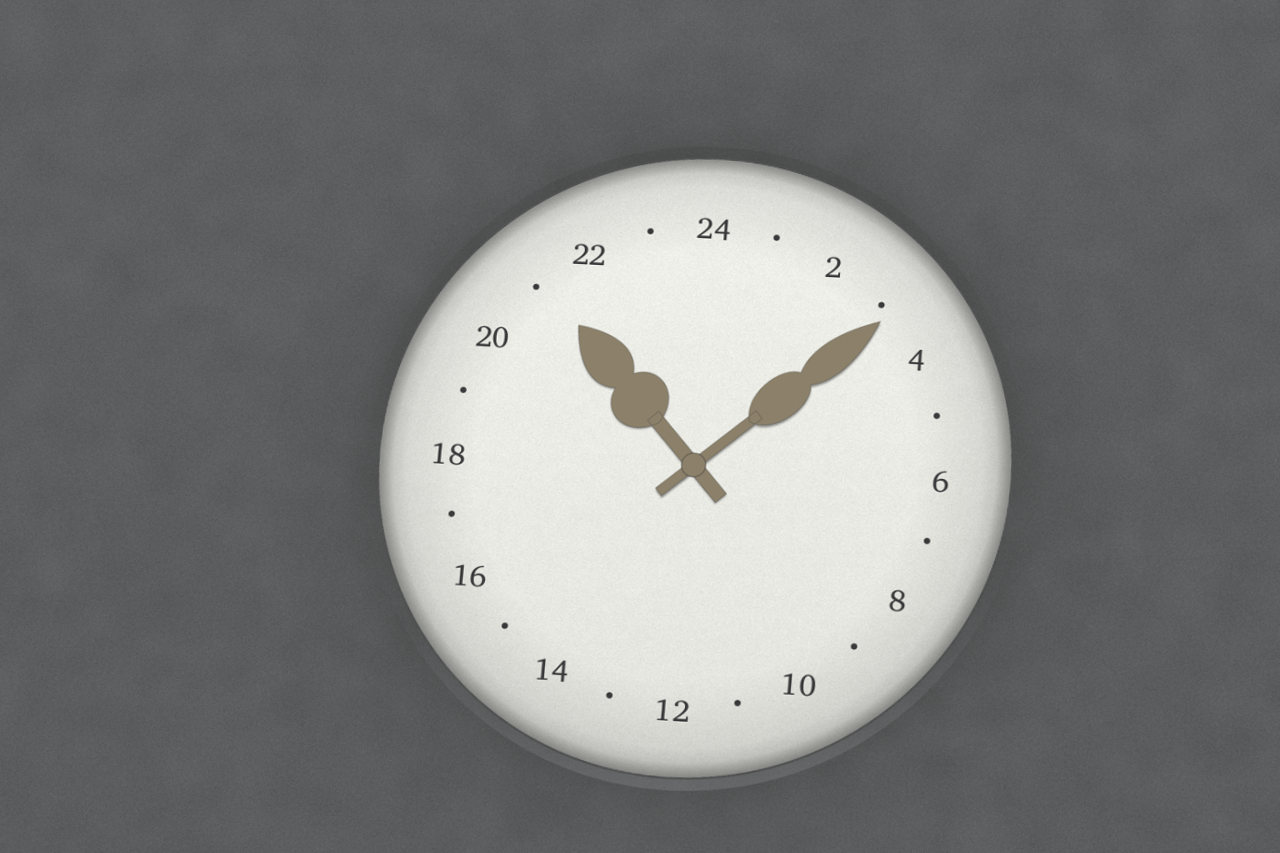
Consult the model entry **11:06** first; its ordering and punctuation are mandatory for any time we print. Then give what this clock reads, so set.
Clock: **21:08**
